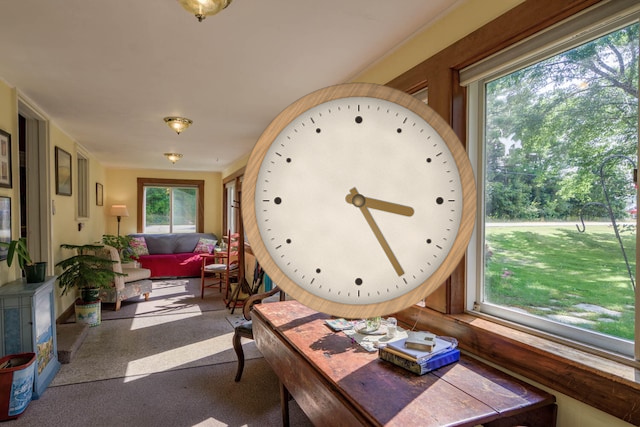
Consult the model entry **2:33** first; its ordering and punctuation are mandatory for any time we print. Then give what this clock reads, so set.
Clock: **3:25**
